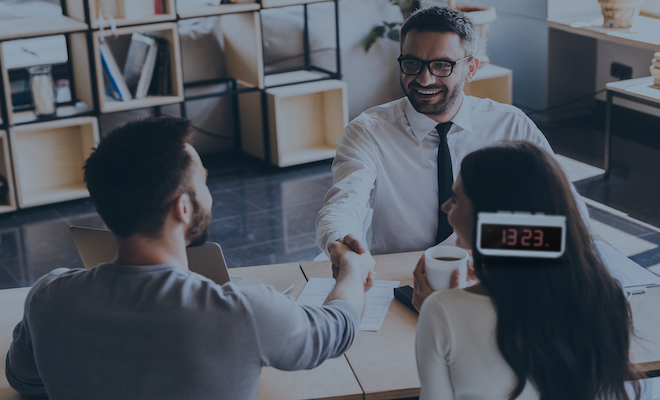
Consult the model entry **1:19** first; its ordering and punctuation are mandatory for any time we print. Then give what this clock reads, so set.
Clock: **13:23**
